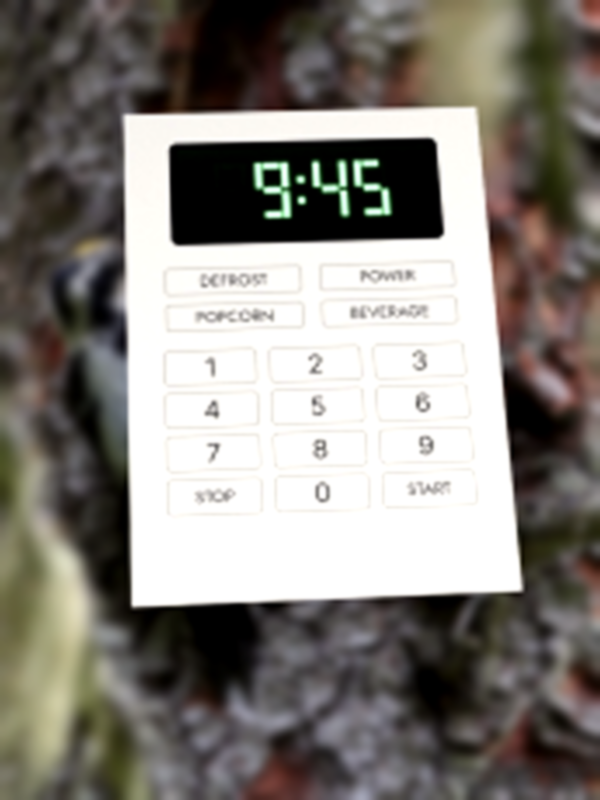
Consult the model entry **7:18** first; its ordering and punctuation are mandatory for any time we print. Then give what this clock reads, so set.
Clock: **9:45**
